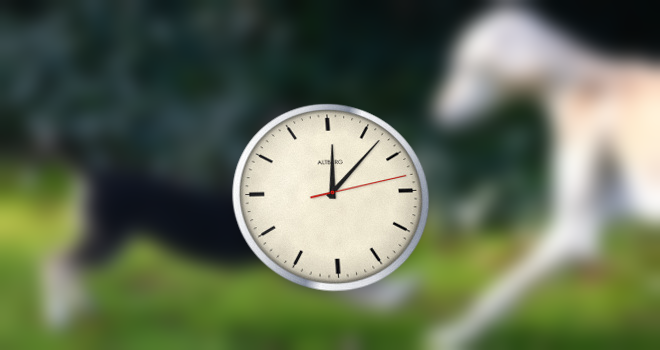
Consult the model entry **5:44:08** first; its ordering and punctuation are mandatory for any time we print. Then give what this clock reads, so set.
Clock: **12:07:13**
